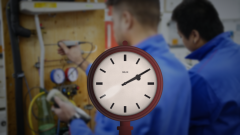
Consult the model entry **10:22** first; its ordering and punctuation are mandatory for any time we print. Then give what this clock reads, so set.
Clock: **2:10**
